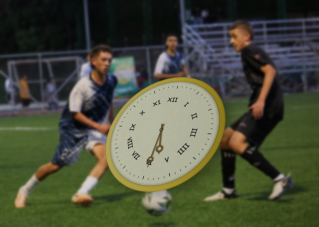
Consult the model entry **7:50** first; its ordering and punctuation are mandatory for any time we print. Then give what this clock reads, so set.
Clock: **5:30**
